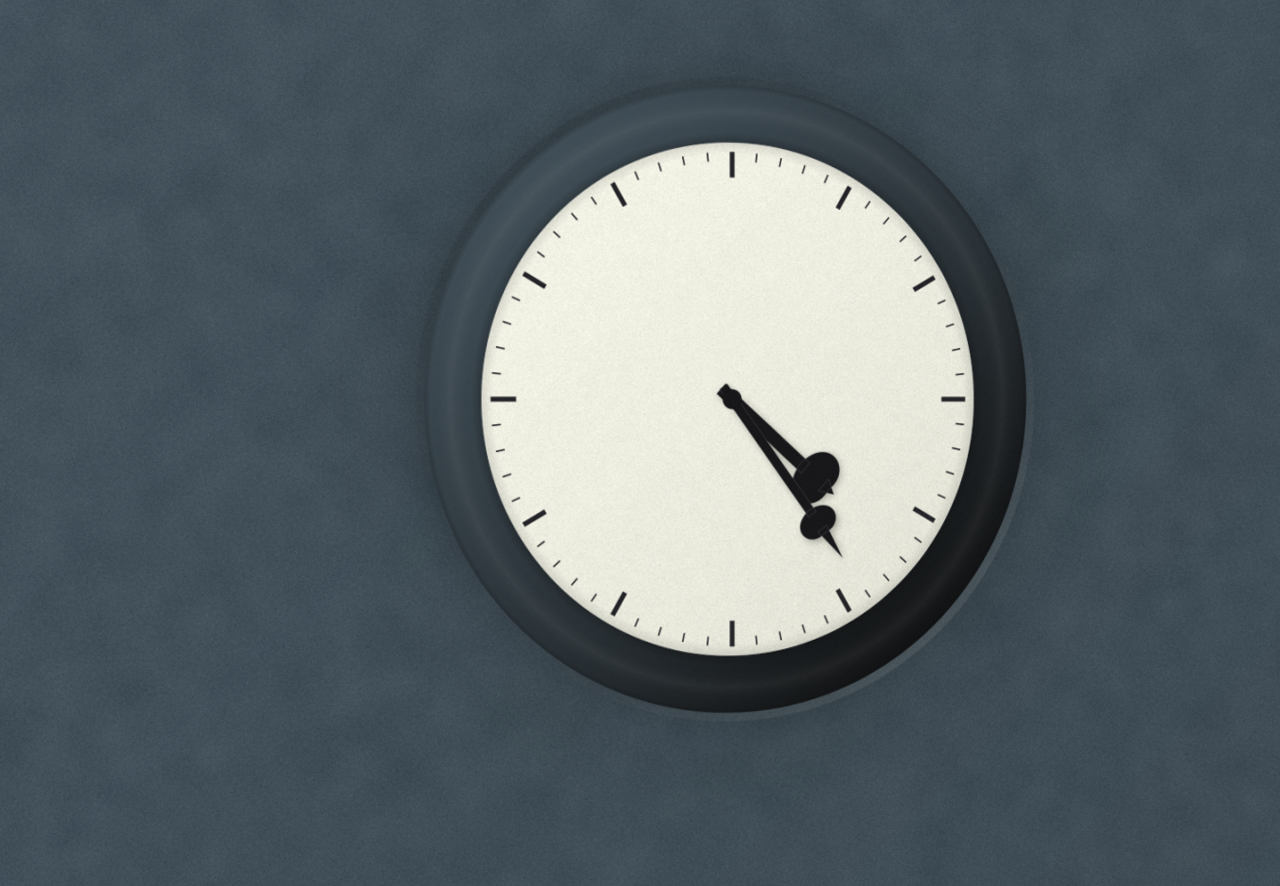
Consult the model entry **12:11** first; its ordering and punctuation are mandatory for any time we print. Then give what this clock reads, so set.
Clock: **4:24**
